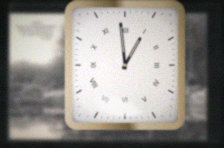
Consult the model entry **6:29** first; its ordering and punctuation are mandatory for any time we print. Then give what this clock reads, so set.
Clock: **12:59**
